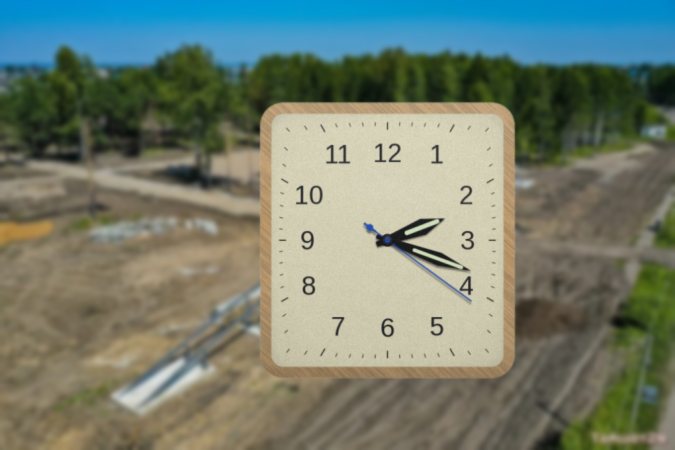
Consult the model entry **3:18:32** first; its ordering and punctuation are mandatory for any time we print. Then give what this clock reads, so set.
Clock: **2:18:21**
